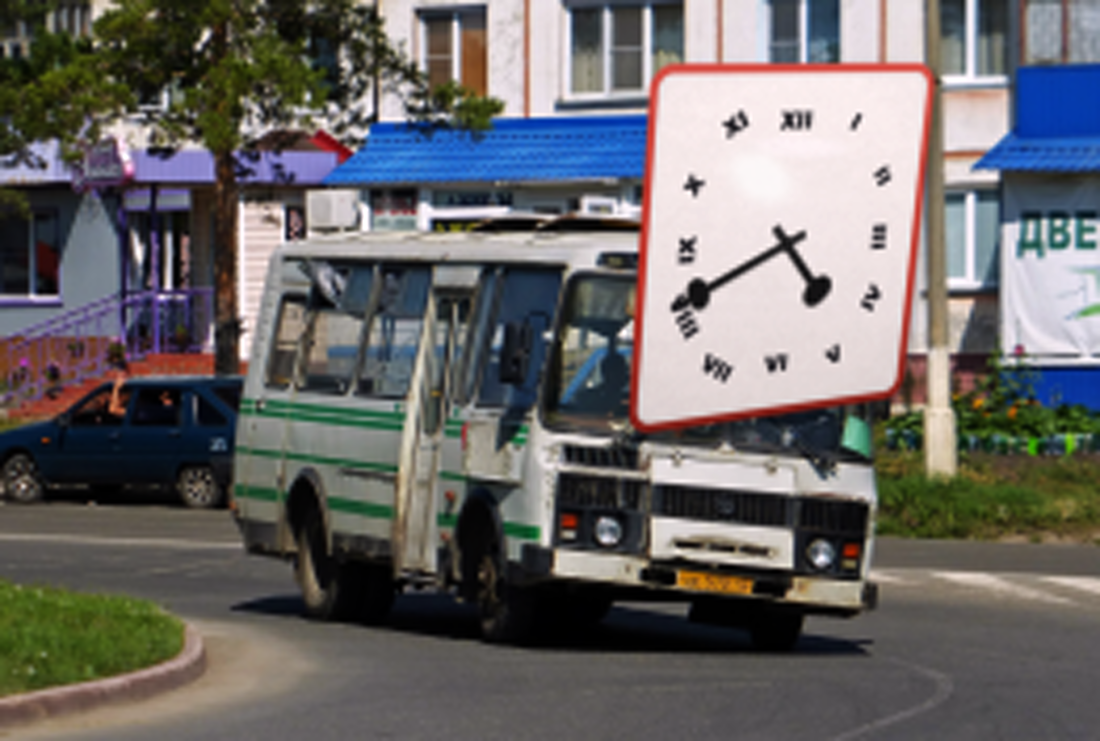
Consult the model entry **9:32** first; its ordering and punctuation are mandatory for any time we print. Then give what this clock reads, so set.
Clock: **4:41**
